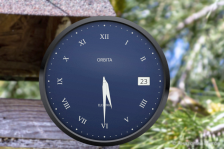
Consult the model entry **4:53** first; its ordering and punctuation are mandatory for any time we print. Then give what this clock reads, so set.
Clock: **5:30**
